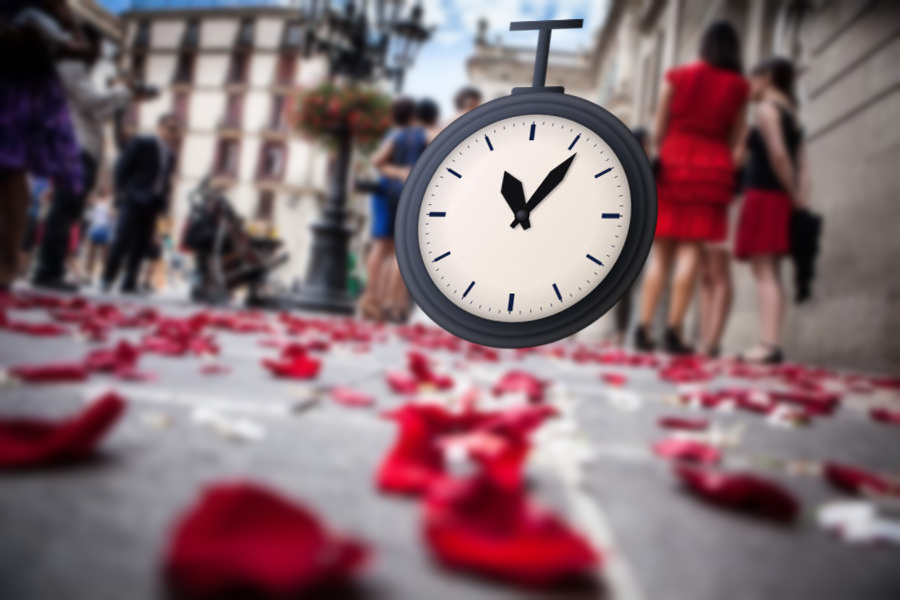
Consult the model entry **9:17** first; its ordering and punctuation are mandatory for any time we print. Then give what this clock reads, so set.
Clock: **11:06**
